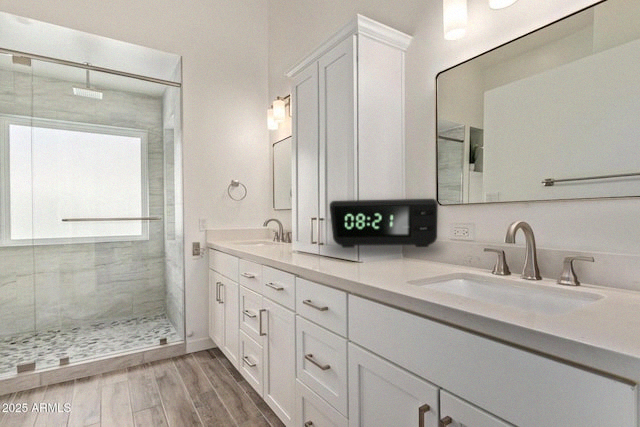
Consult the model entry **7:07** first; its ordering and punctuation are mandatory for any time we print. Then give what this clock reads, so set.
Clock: **8:21**
